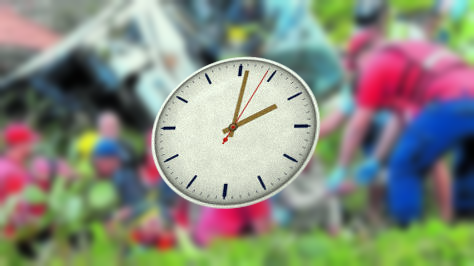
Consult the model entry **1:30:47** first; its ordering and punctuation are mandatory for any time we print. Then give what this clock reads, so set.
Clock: **2:01:04**
